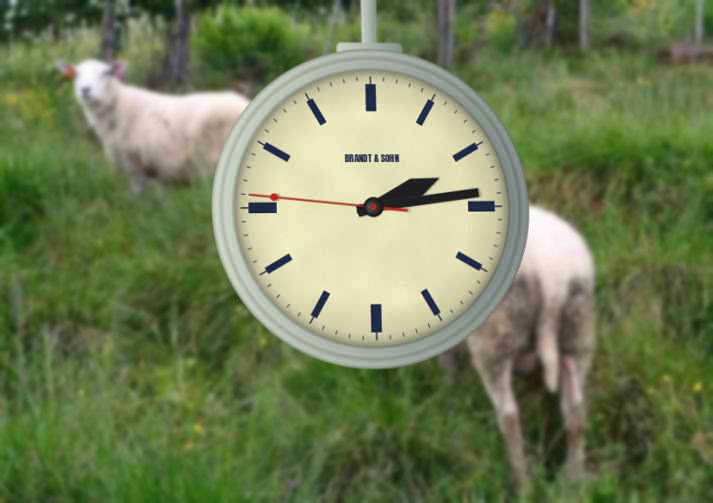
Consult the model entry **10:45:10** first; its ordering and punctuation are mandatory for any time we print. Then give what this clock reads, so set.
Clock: **2:13:46**
